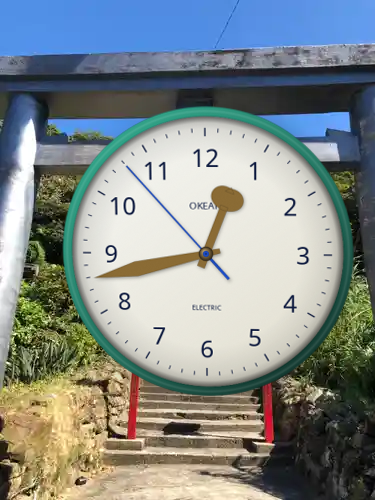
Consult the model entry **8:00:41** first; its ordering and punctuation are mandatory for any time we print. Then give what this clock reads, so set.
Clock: **12:42:53**
